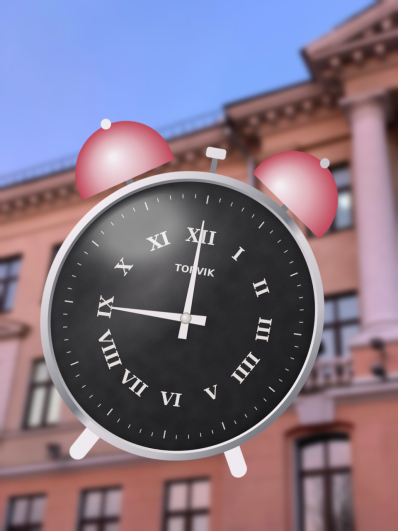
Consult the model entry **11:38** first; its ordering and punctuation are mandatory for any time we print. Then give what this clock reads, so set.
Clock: **9:00**
